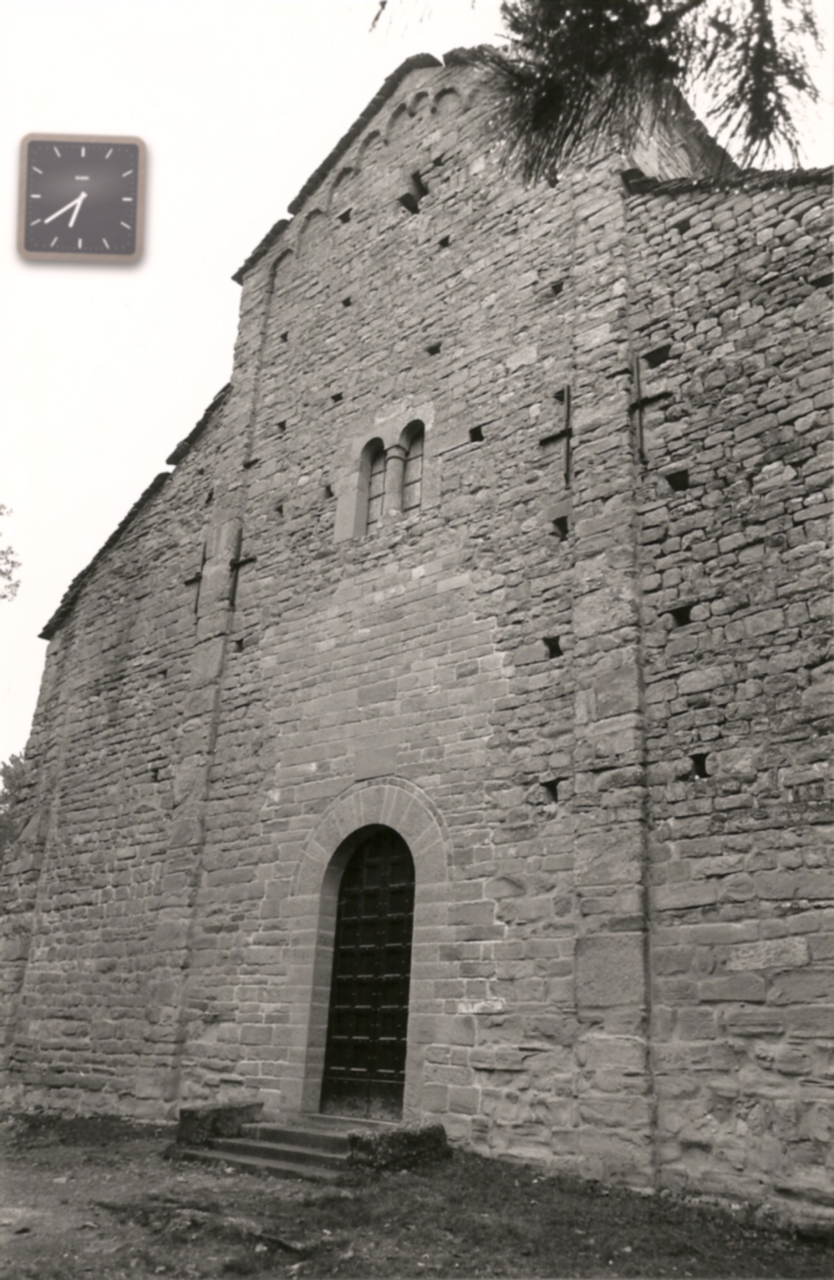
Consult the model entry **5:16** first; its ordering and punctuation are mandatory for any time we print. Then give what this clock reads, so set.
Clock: **6:39**
